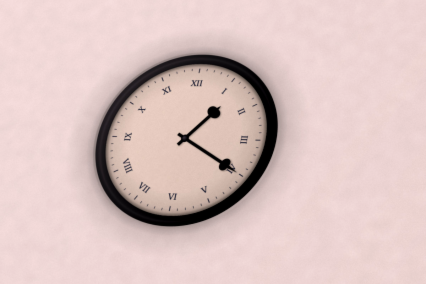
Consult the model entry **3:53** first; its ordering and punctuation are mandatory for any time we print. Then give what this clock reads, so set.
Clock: **1:20**
